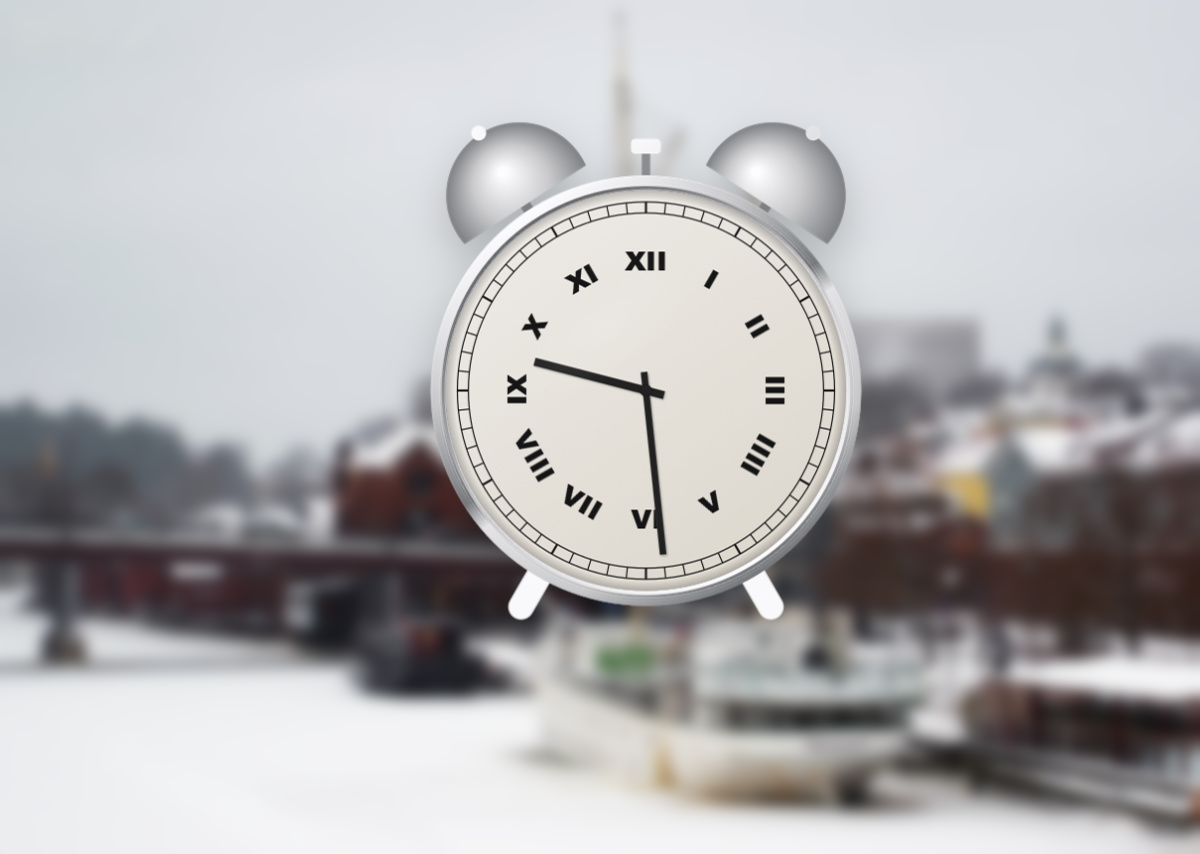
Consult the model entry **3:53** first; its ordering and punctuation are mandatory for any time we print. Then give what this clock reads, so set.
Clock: **9:29**
